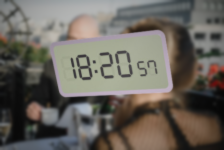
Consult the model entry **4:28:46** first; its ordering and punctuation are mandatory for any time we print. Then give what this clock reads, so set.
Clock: **18:20:57**
